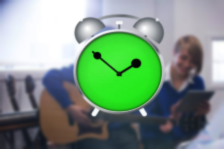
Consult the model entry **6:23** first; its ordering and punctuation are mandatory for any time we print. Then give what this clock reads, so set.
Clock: **1:52**
